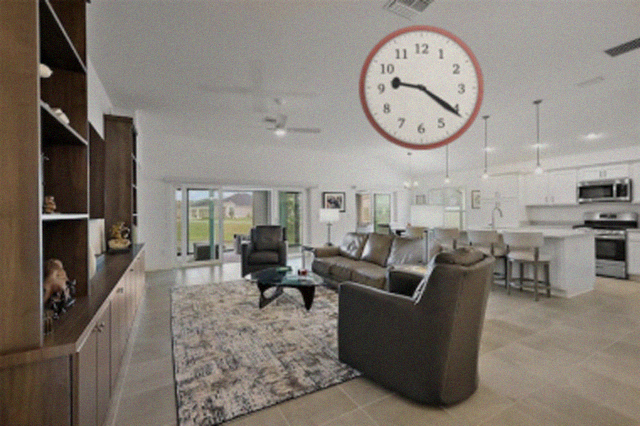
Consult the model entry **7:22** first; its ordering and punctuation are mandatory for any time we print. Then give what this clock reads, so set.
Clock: **9:21**
